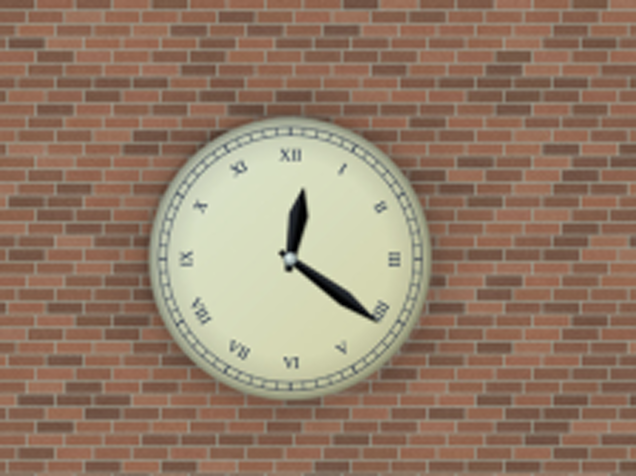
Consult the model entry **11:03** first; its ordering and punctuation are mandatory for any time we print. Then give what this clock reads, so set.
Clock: **12:21**
